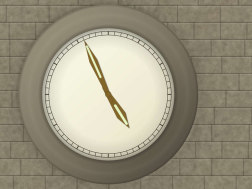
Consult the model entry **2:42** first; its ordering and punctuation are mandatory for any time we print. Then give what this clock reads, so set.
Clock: **4:56**
